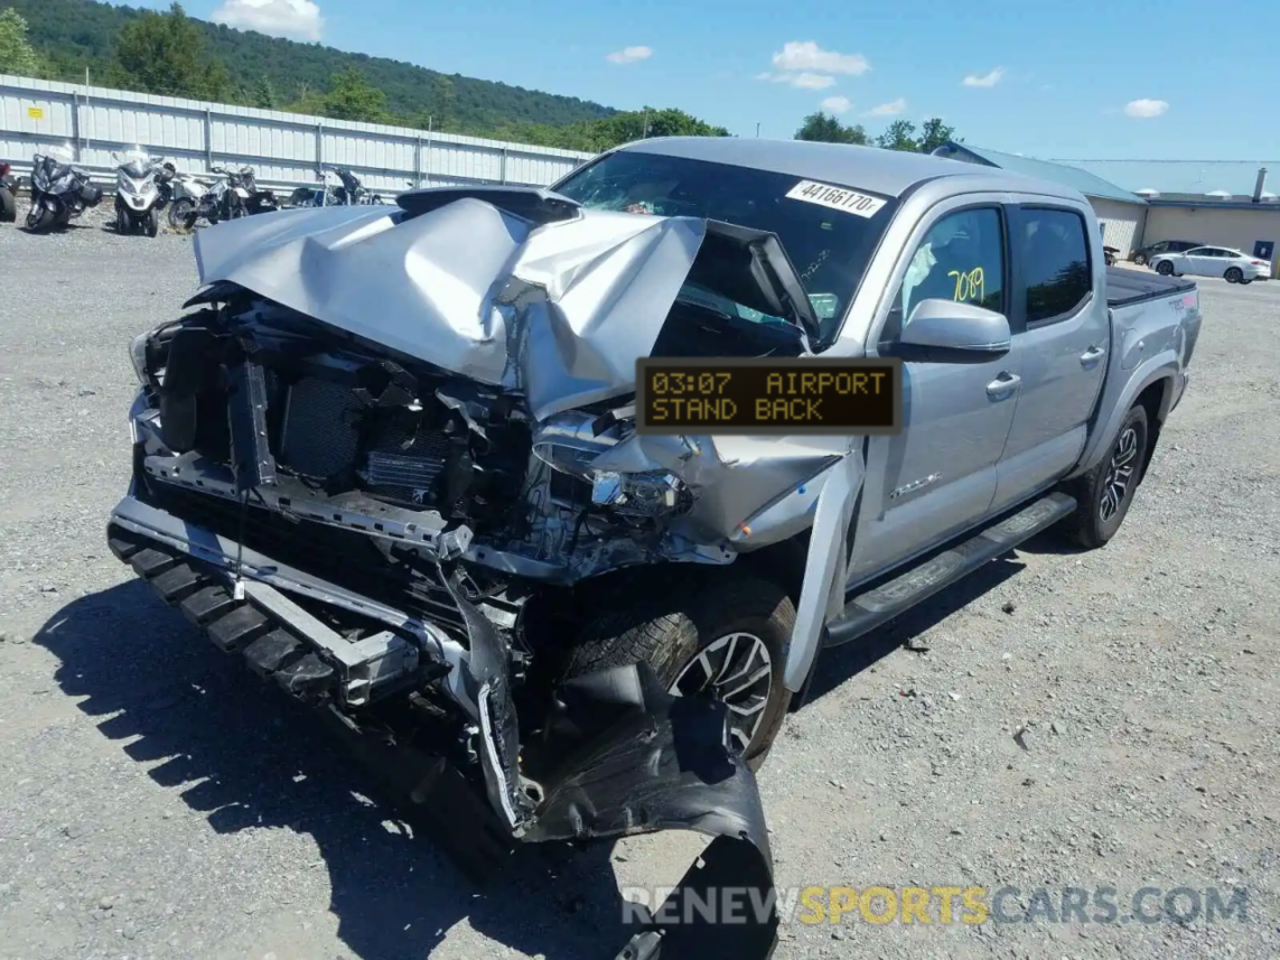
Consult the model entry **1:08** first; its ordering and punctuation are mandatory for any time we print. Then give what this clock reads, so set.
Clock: **3:07**
